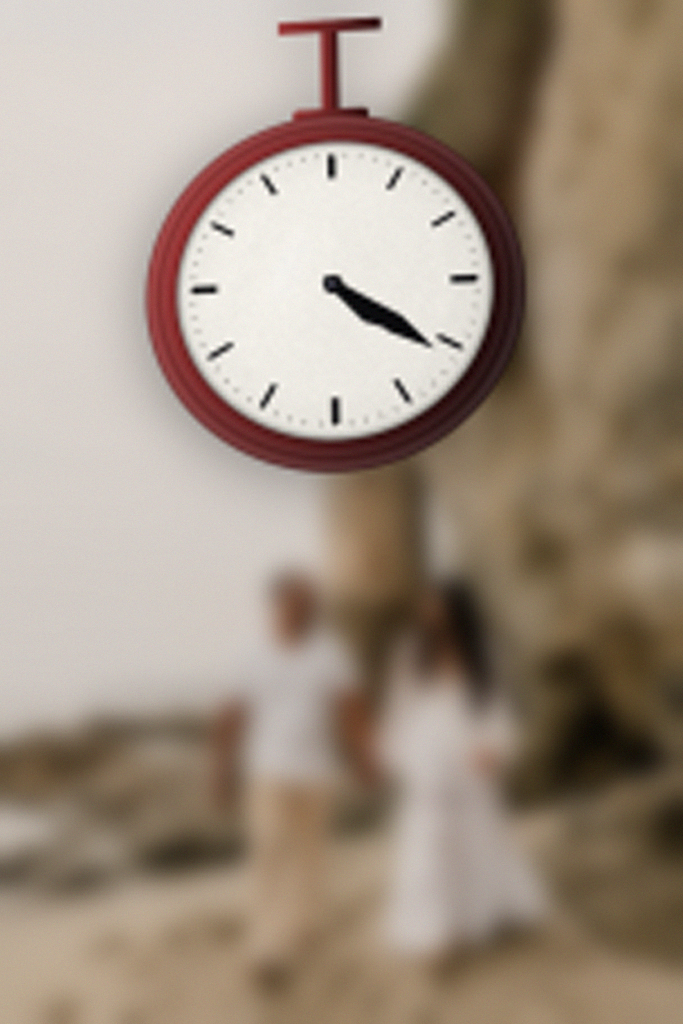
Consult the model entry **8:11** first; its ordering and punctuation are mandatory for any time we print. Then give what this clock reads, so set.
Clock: **4:21**
